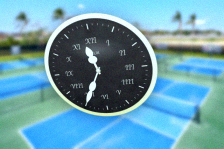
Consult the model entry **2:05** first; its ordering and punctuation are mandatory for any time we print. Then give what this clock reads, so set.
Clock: **11:35**
